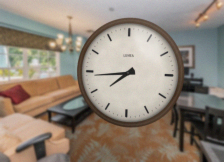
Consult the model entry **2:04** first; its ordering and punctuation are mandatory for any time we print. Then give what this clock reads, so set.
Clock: **7:44**
